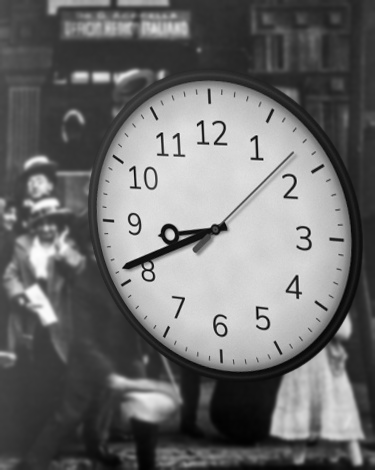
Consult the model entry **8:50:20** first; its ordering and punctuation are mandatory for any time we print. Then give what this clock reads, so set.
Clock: **8:41:08**
